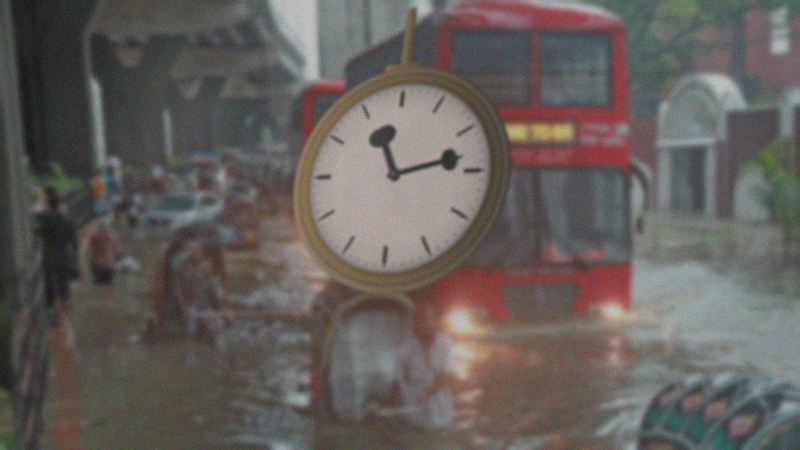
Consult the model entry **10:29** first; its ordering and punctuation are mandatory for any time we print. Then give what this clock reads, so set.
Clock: **11:13**
